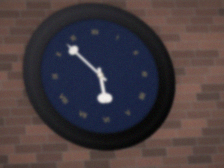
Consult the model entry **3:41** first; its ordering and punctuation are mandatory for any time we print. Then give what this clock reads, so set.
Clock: **5:53**
